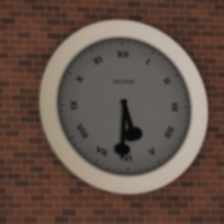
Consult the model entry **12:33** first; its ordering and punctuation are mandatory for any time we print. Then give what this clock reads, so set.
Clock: **5:31**
